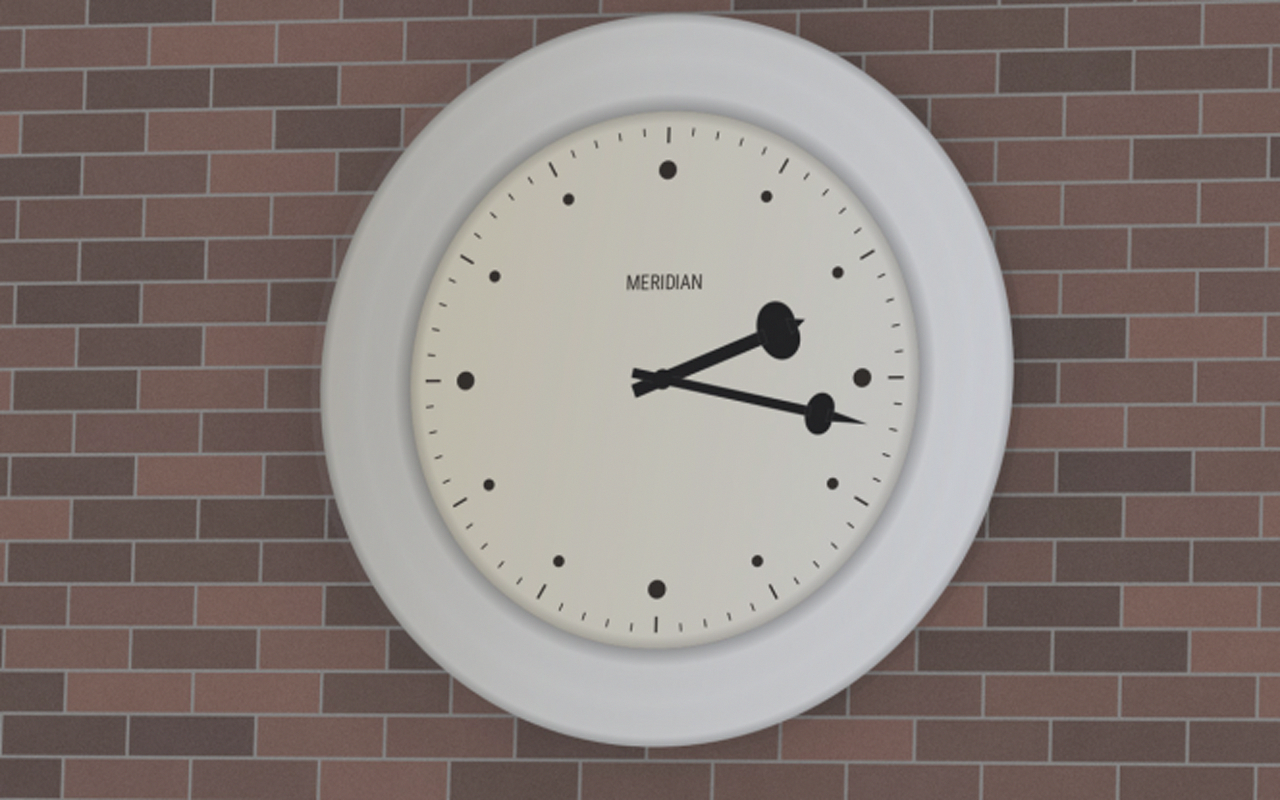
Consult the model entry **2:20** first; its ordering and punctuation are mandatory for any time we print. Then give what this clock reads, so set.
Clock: **2:17**
